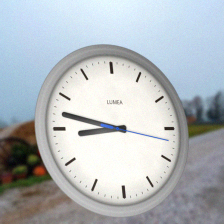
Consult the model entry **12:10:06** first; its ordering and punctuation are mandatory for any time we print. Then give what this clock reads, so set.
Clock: **8:47:17**
